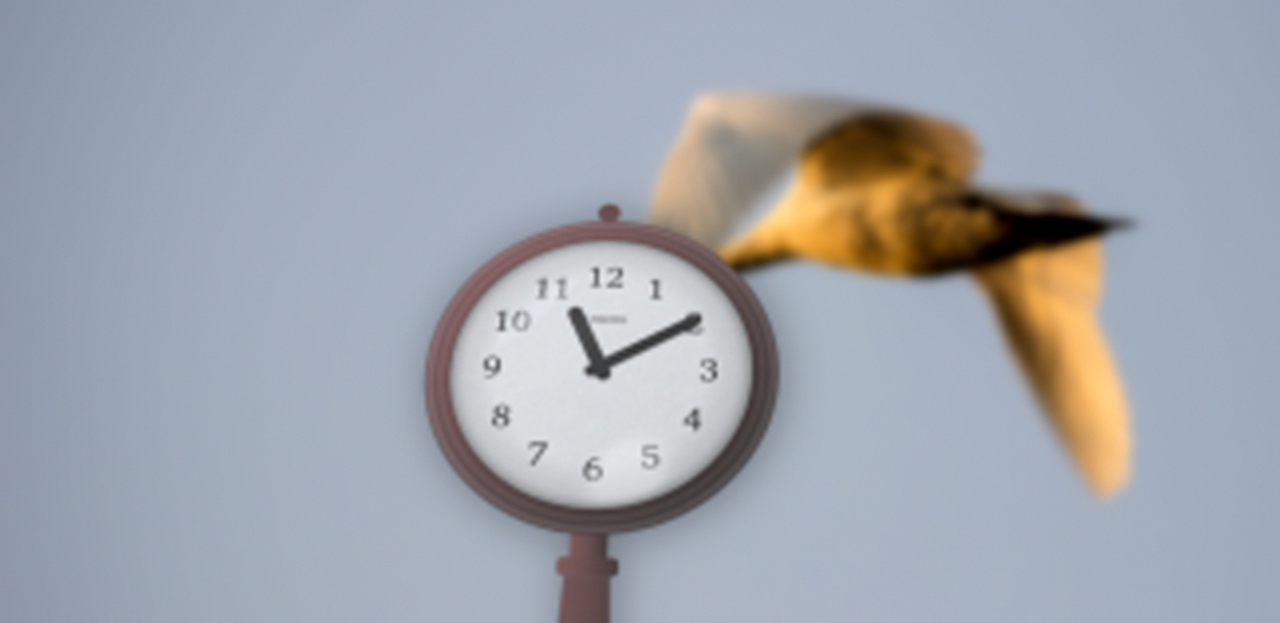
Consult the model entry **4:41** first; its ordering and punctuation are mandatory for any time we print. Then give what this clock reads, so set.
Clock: **11:10**
